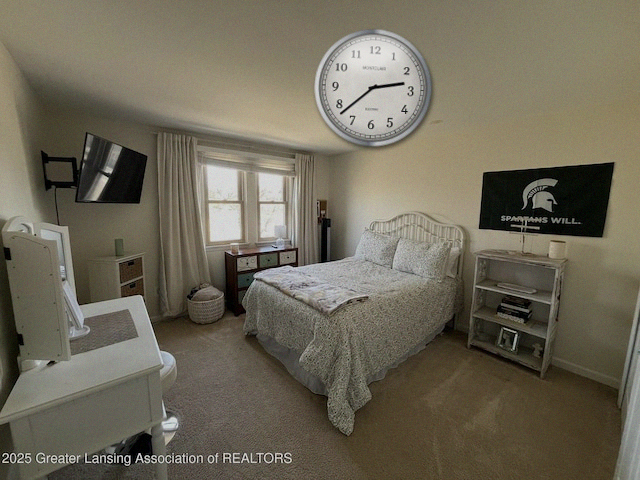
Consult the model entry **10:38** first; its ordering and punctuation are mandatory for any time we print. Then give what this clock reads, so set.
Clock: **2:38**
